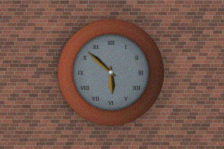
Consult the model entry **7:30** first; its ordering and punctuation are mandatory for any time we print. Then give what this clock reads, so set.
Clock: **5:52**
